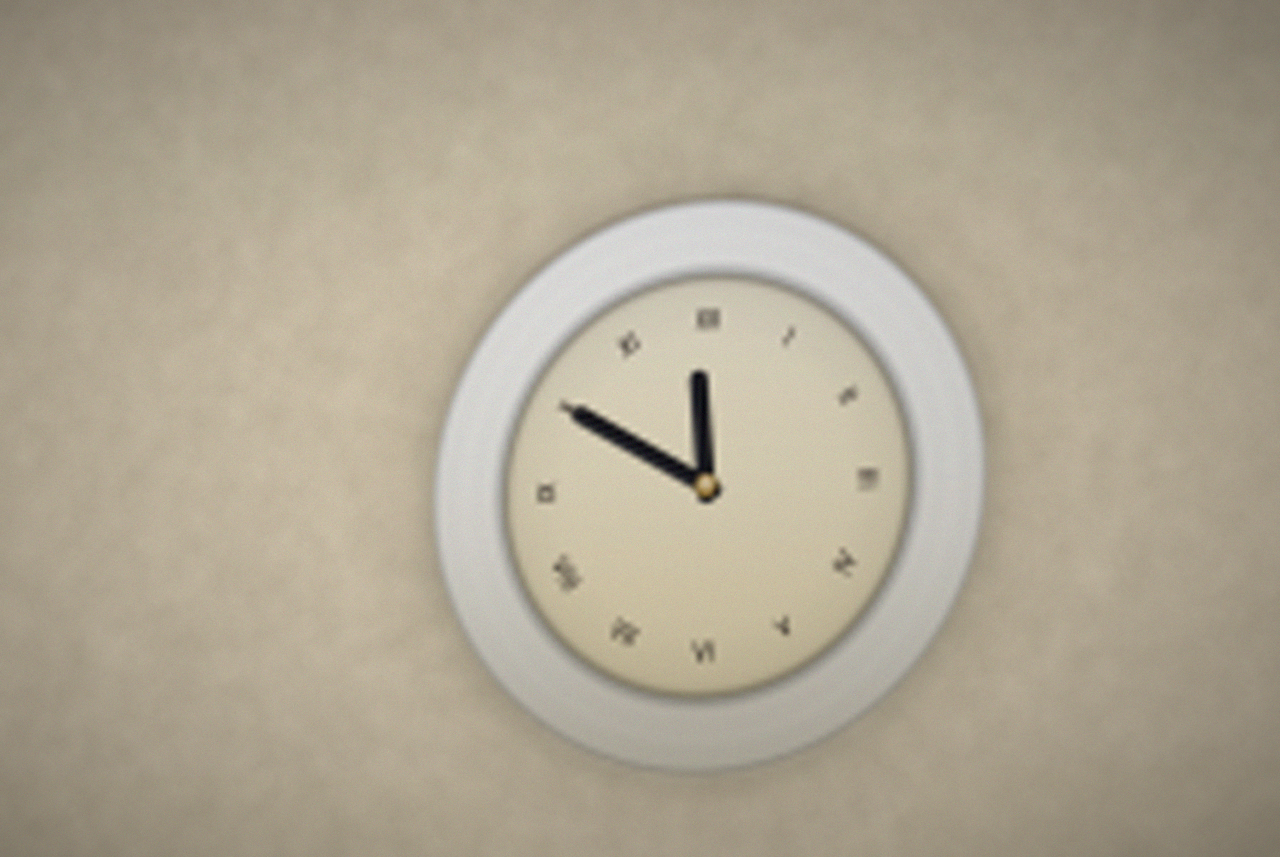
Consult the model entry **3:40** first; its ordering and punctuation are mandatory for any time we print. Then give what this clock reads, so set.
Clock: **11:50**
